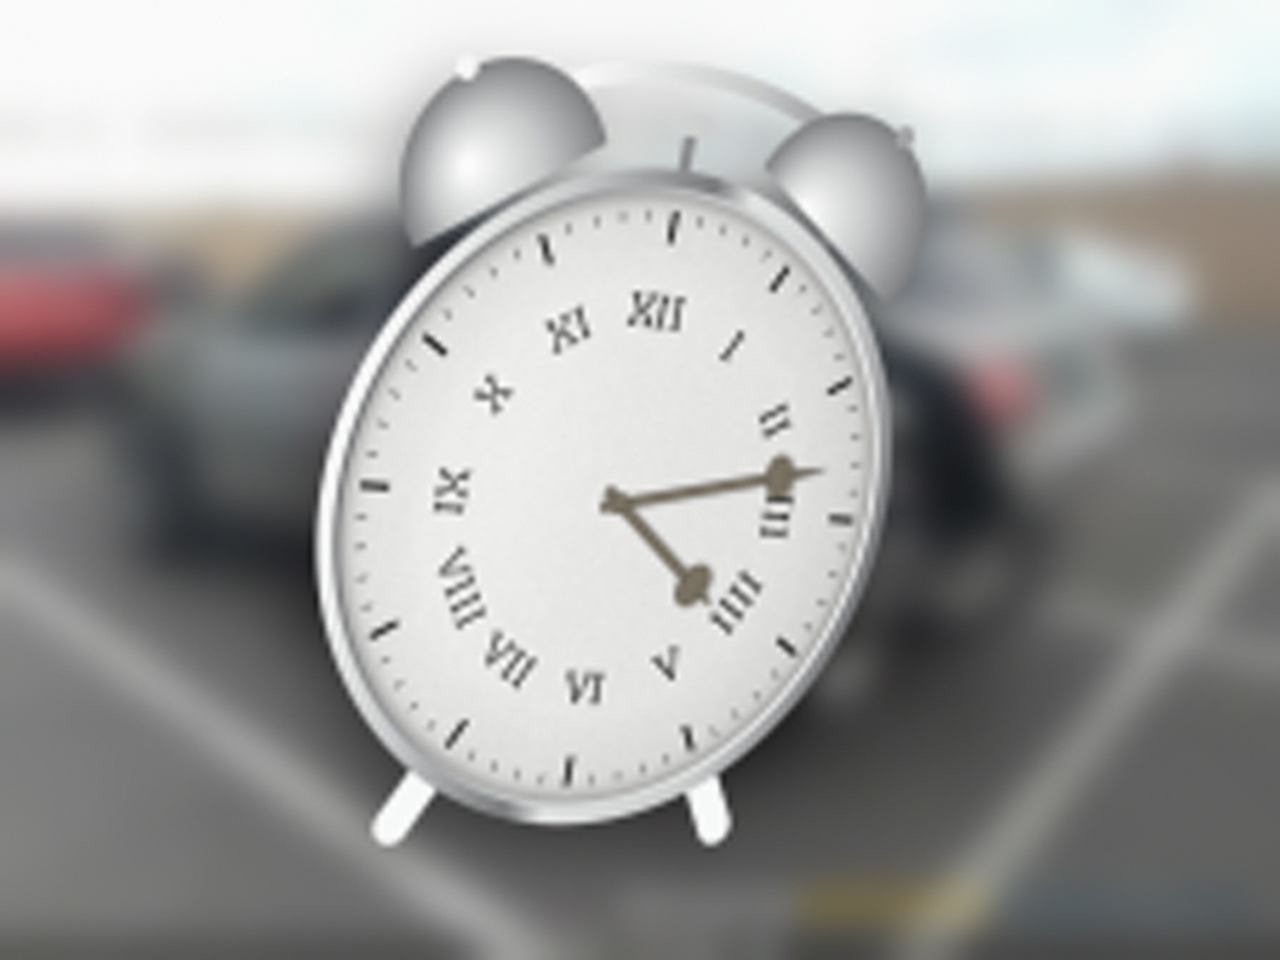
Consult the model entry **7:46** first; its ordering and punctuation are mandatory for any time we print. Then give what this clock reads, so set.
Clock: **4:13**
